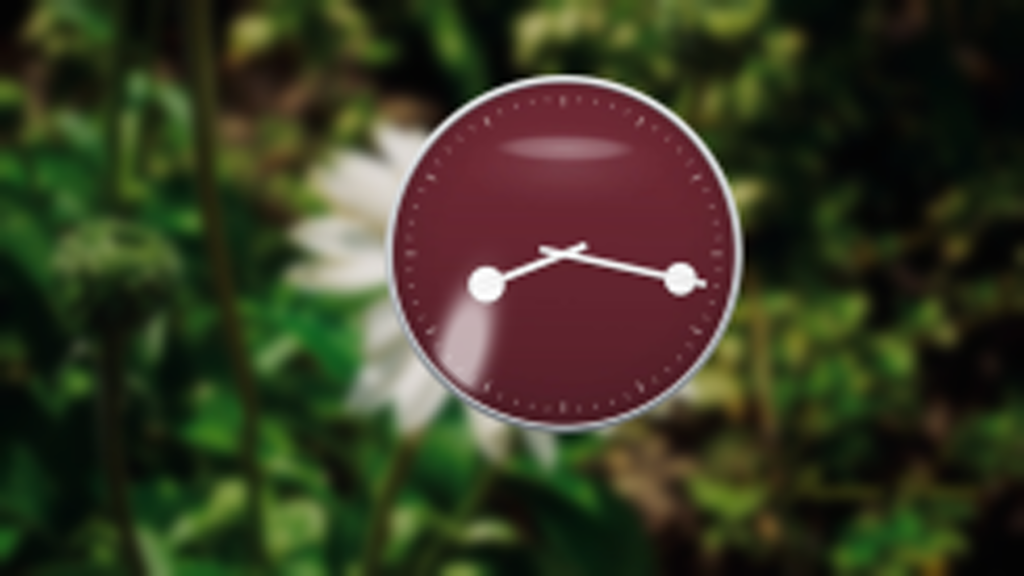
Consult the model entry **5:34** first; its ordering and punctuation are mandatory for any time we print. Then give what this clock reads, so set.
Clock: **8:17**
